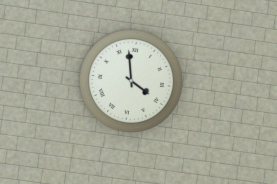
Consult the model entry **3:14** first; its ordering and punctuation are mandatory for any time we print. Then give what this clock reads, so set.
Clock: **3:58**
